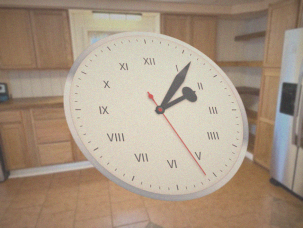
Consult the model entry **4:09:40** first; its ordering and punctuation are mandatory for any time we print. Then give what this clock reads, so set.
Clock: **2:06:26**
